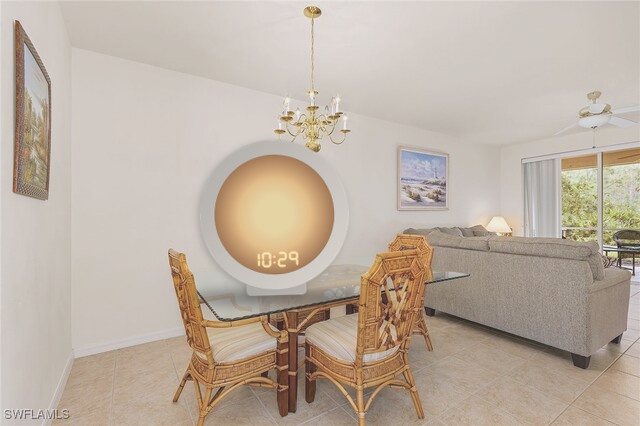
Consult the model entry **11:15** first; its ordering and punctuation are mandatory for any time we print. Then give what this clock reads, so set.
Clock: **10:29**
